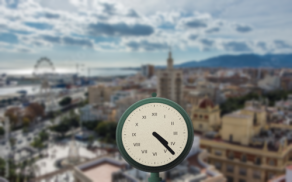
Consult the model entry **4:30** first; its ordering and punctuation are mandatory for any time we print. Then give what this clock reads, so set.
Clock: **4:23**
